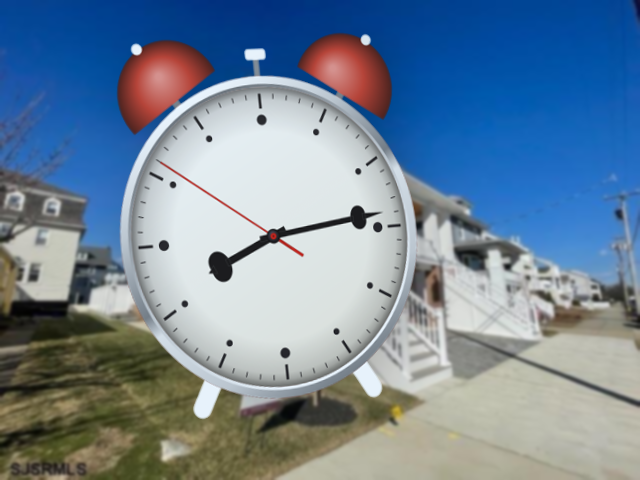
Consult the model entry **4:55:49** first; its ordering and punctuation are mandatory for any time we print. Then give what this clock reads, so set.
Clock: **8:13:51**
